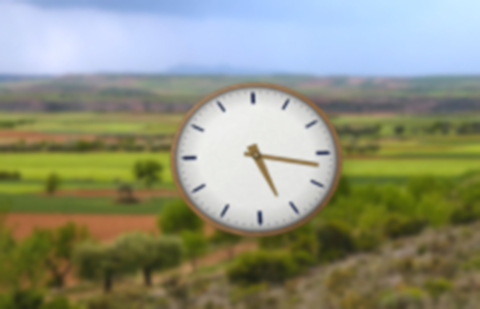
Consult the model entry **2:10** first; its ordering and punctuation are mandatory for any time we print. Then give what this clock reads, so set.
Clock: **5:17**
